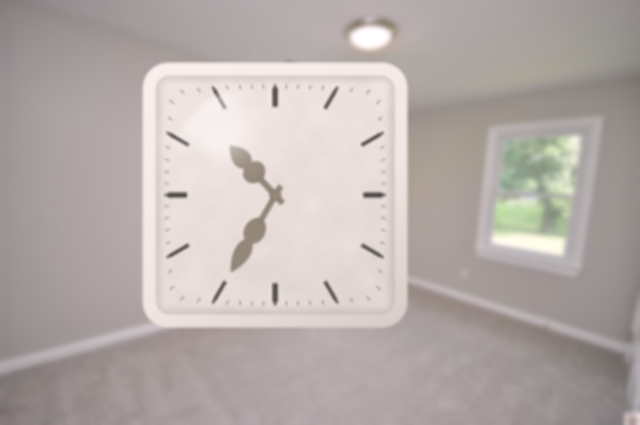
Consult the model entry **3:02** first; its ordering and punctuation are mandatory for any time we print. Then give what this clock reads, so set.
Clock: **10:35**
